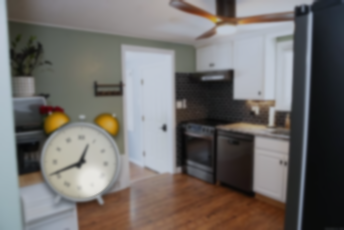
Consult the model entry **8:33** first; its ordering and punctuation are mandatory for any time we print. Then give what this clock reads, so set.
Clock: **12:41**
